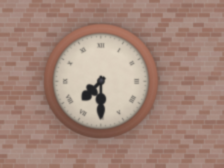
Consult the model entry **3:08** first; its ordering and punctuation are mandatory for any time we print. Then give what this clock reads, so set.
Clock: **7:30**
